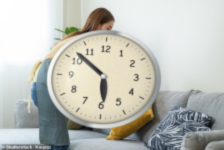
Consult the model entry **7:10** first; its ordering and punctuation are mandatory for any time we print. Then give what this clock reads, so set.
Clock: **5:52**
